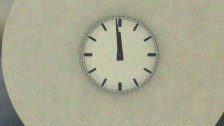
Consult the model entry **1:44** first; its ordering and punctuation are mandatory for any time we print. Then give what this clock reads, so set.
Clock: **11:59**
